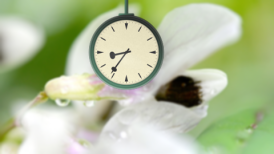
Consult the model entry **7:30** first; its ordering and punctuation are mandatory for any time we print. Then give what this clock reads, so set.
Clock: **8:36**
